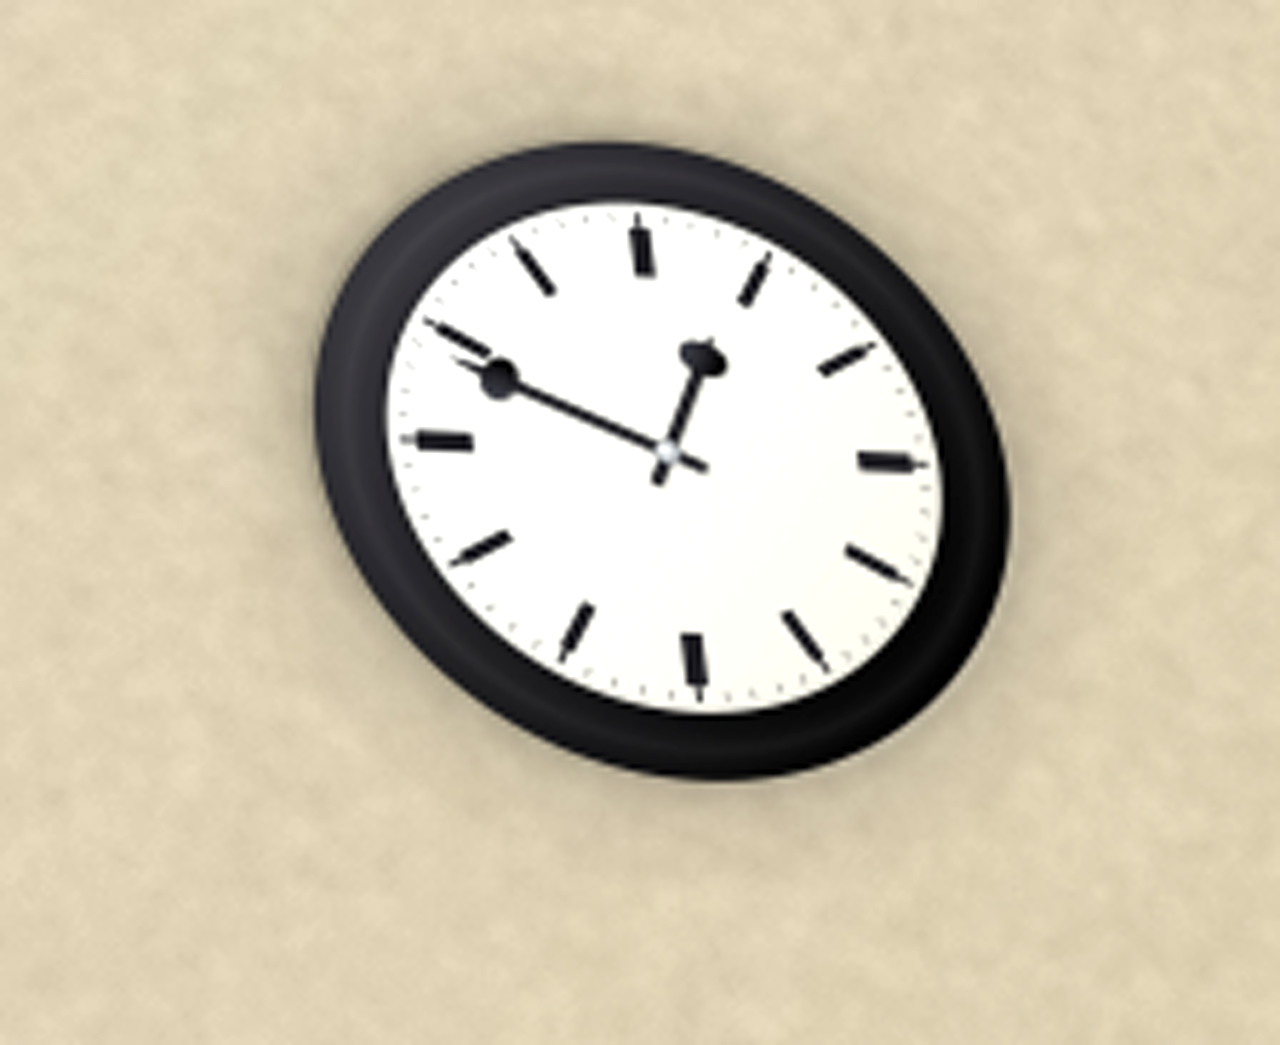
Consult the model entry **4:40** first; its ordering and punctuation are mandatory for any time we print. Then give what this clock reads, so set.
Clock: **12:49**
